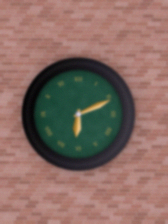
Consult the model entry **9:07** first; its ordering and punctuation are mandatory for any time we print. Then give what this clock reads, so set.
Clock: **6:11**
